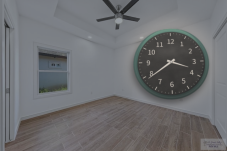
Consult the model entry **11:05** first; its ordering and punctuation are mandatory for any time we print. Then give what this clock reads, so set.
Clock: **3:39**
